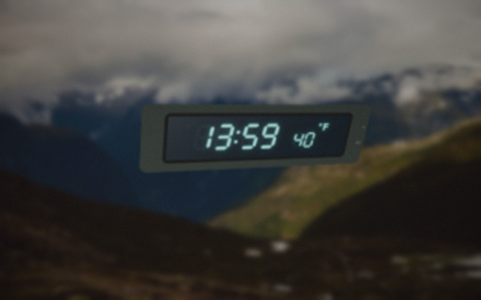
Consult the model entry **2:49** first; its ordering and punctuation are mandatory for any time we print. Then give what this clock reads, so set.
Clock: **13:59**
